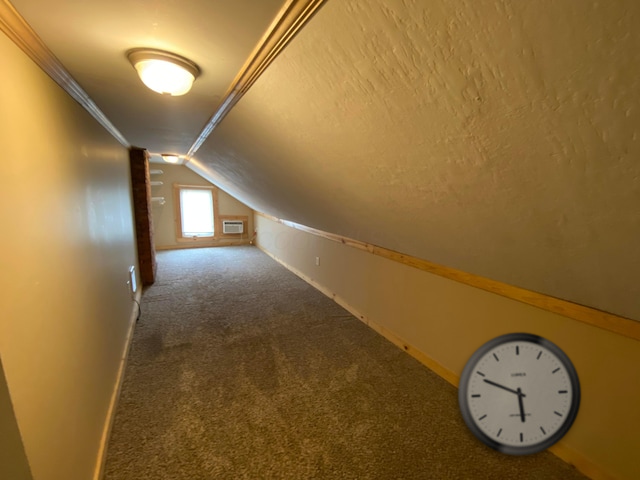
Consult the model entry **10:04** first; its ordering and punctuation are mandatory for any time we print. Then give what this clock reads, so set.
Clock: **5:49**
